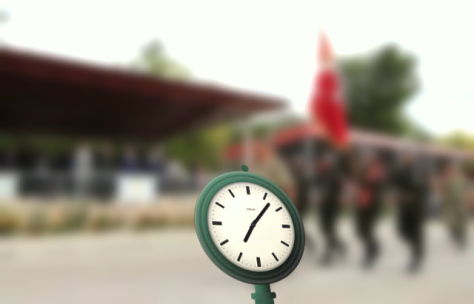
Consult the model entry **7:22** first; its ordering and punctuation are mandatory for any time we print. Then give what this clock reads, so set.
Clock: **7:07**
